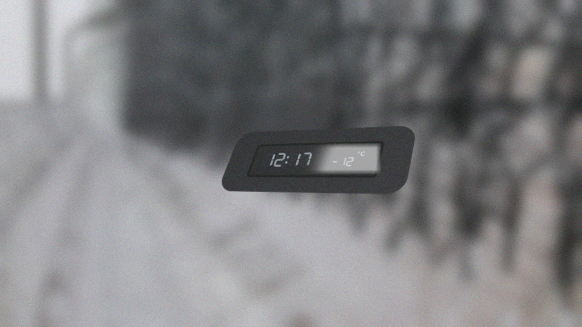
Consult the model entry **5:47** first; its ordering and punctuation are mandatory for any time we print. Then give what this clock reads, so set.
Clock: **12:17**
